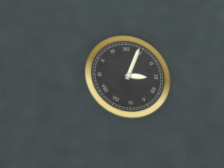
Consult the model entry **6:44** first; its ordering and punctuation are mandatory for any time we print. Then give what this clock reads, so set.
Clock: **3:04**
